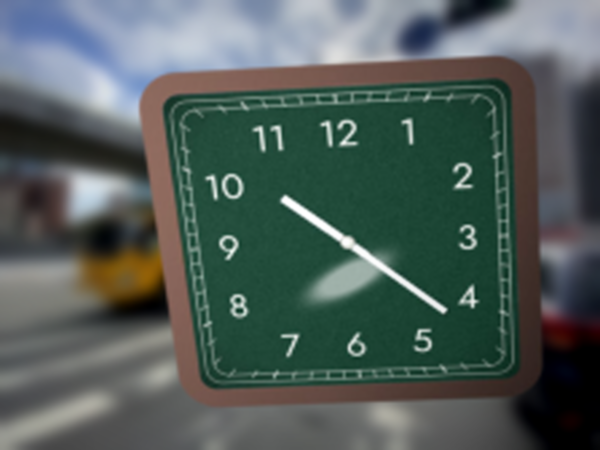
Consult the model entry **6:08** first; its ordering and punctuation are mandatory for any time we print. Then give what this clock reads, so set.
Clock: **10:22**
